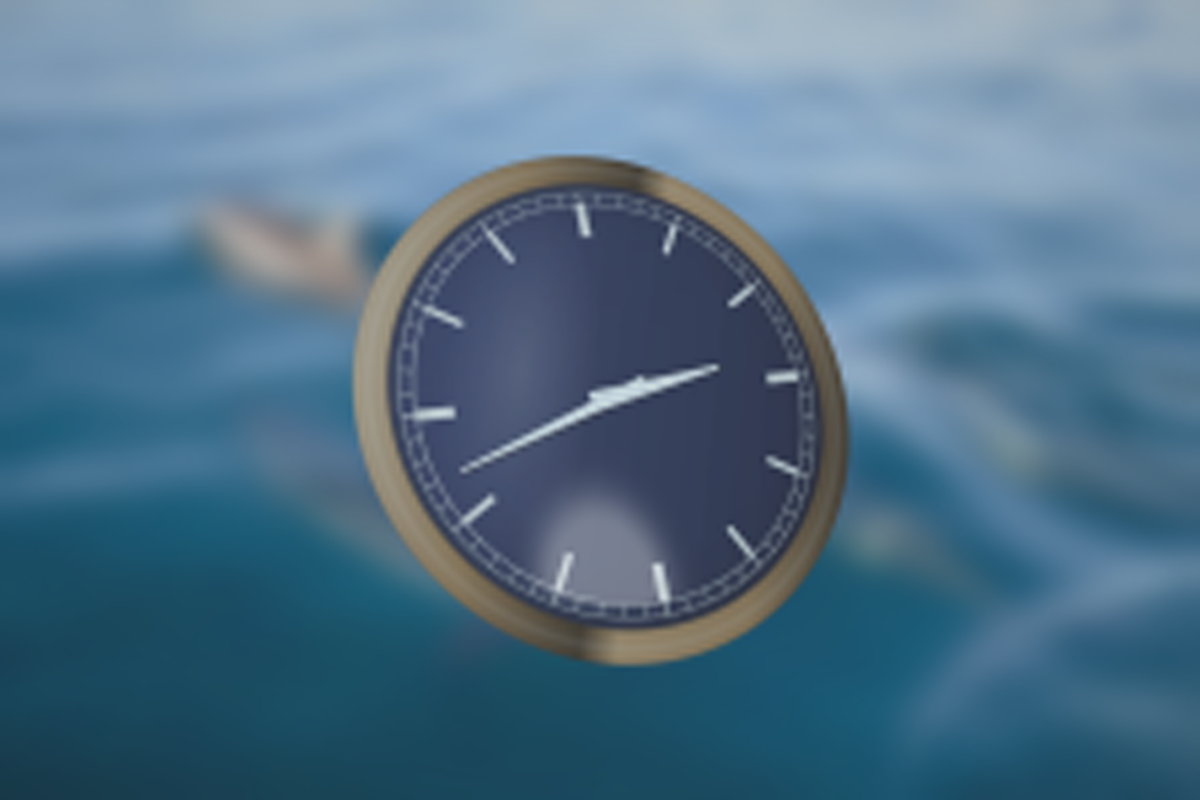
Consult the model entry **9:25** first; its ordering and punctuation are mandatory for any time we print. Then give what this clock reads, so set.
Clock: **2:42**
